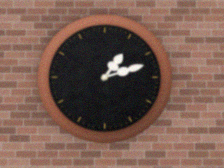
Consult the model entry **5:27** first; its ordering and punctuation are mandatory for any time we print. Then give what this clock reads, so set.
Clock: **1:12**
